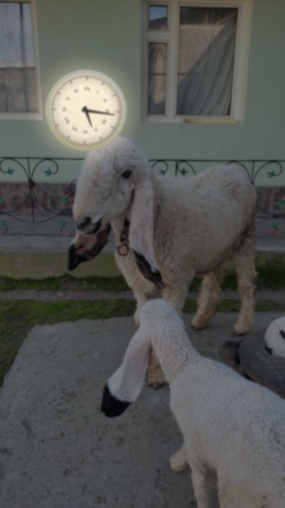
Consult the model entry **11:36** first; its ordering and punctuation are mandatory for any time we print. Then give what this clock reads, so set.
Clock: **5:16**
